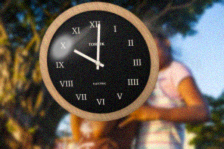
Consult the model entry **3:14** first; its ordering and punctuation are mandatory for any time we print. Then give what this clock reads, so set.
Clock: **10:01**
